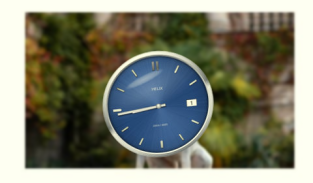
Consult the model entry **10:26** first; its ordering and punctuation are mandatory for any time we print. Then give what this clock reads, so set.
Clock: **8:44**
